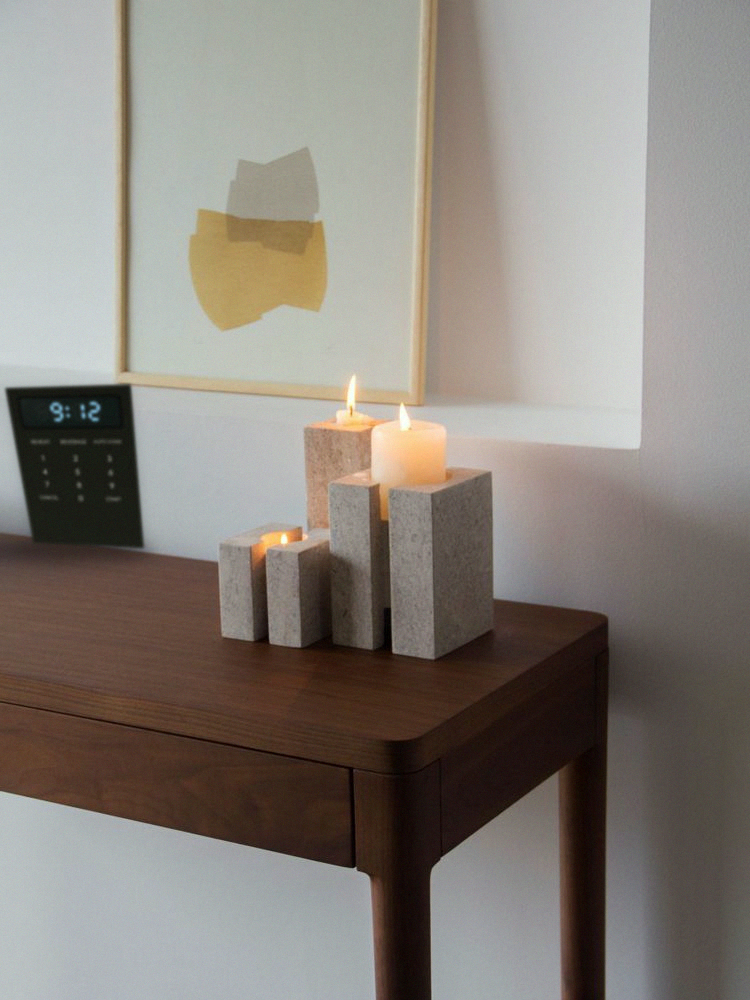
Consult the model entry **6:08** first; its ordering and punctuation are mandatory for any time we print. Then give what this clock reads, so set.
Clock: **9:12**
